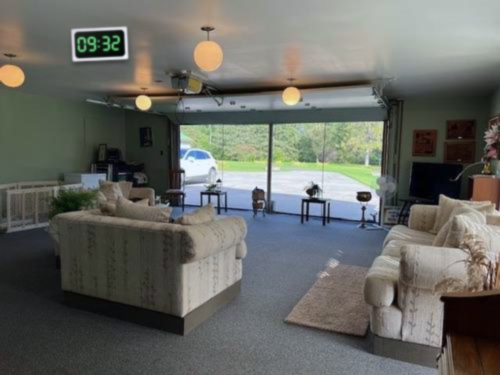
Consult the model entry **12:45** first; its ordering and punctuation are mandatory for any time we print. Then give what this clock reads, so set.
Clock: **9:32**
